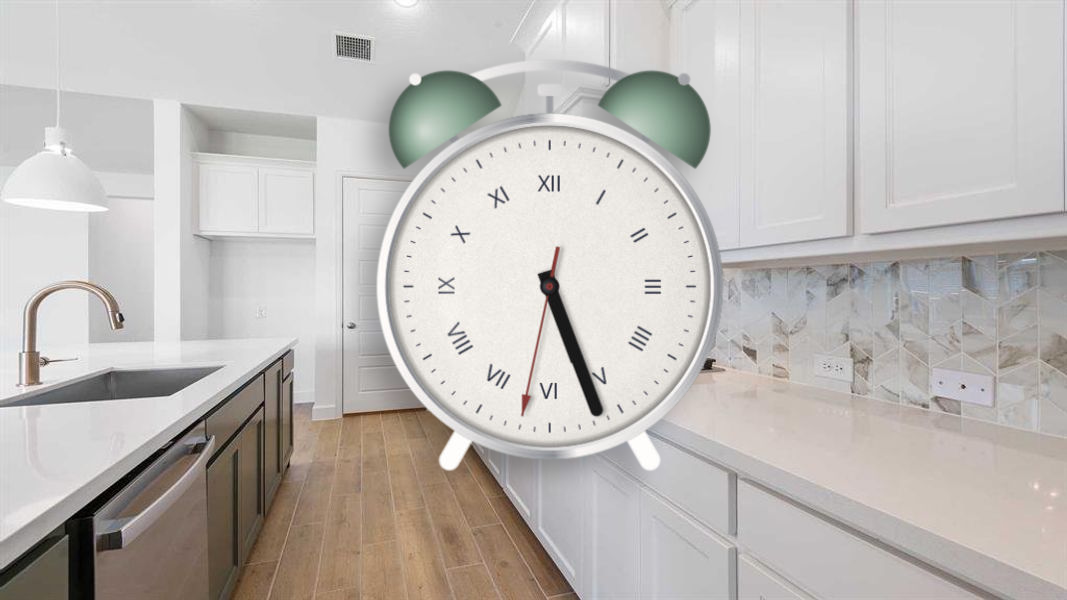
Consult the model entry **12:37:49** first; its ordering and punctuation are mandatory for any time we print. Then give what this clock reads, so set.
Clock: **5:26:32**
